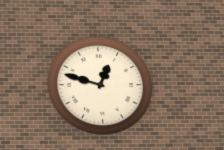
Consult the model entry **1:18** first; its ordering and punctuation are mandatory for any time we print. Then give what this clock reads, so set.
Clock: **12:48**
